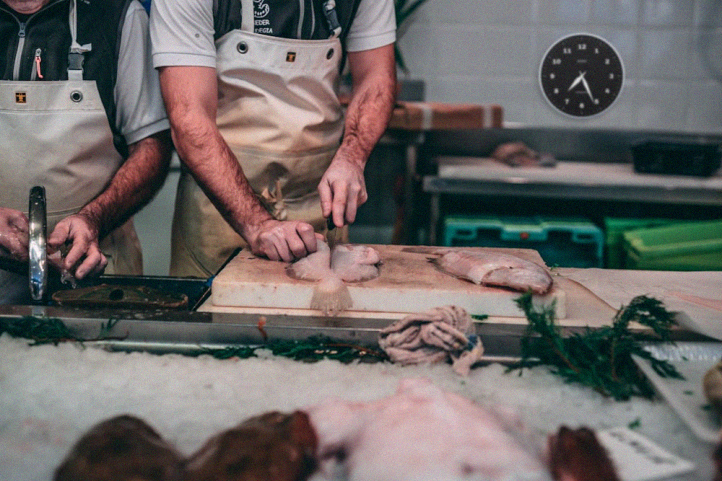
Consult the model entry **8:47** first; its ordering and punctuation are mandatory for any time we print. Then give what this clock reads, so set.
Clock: **7:26**
